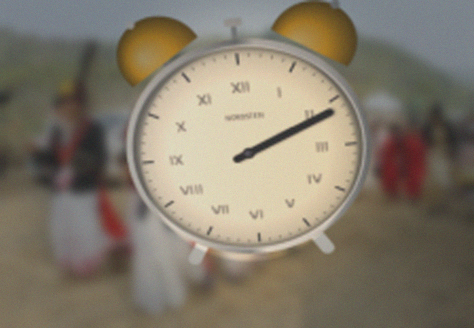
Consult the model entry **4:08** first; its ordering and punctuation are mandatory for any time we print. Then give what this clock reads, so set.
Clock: **2:11**
